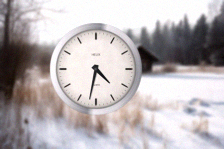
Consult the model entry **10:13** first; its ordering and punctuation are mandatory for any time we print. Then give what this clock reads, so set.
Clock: **4:32**
